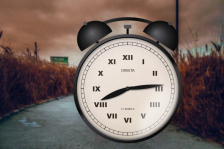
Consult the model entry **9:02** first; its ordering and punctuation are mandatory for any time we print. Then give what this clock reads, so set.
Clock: **8:14**
